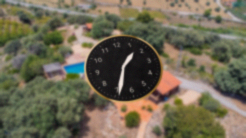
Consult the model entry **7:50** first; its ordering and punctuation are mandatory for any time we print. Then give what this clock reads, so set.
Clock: **1:34**
